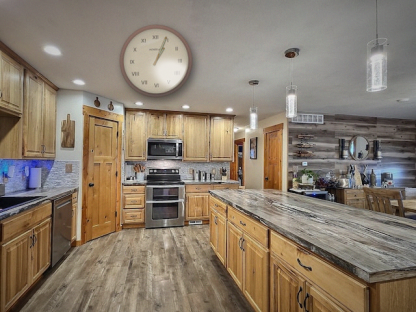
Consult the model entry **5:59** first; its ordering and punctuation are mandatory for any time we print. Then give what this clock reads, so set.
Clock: **1:04**
